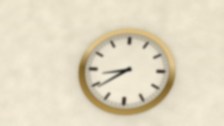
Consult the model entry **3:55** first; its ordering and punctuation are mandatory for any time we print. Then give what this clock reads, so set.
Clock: **8:39**
